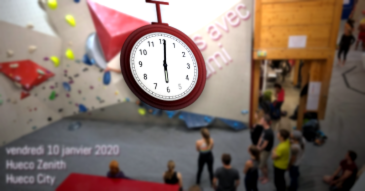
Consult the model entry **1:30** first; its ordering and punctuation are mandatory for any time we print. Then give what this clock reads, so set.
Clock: **6:01**
